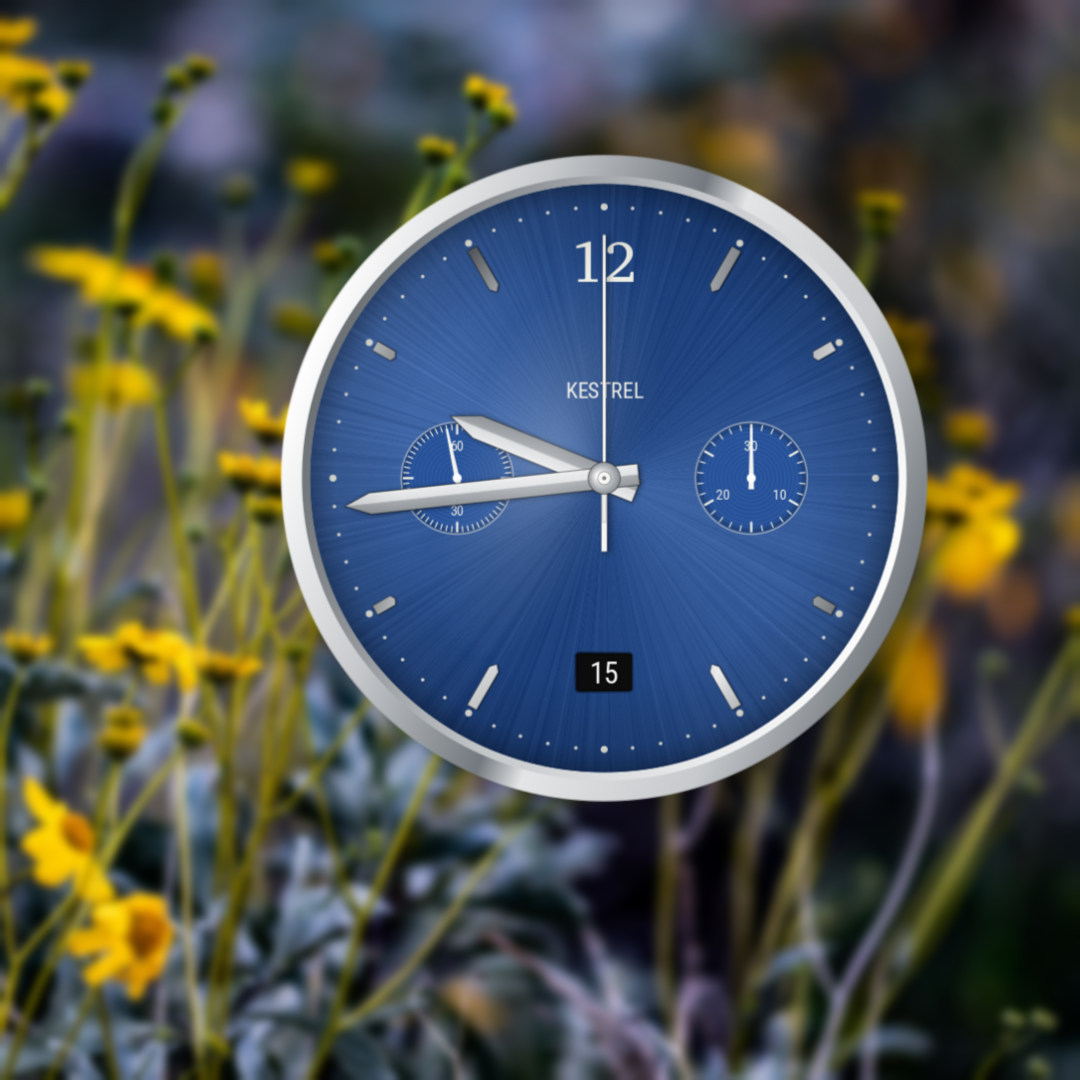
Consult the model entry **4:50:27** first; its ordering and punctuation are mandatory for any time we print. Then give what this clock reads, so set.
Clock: **9:43:58**
